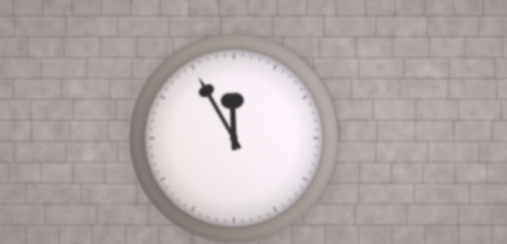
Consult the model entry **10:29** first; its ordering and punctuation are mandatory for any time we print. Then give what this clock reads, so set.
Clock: **11:55**
